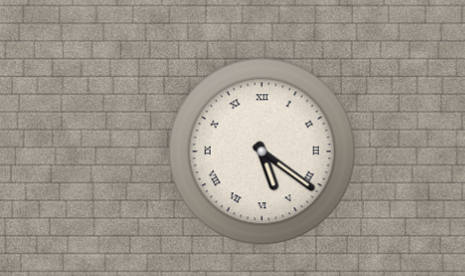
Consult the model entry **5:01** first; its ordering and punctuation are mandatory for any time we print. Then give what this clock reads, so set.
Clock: **5:21**
